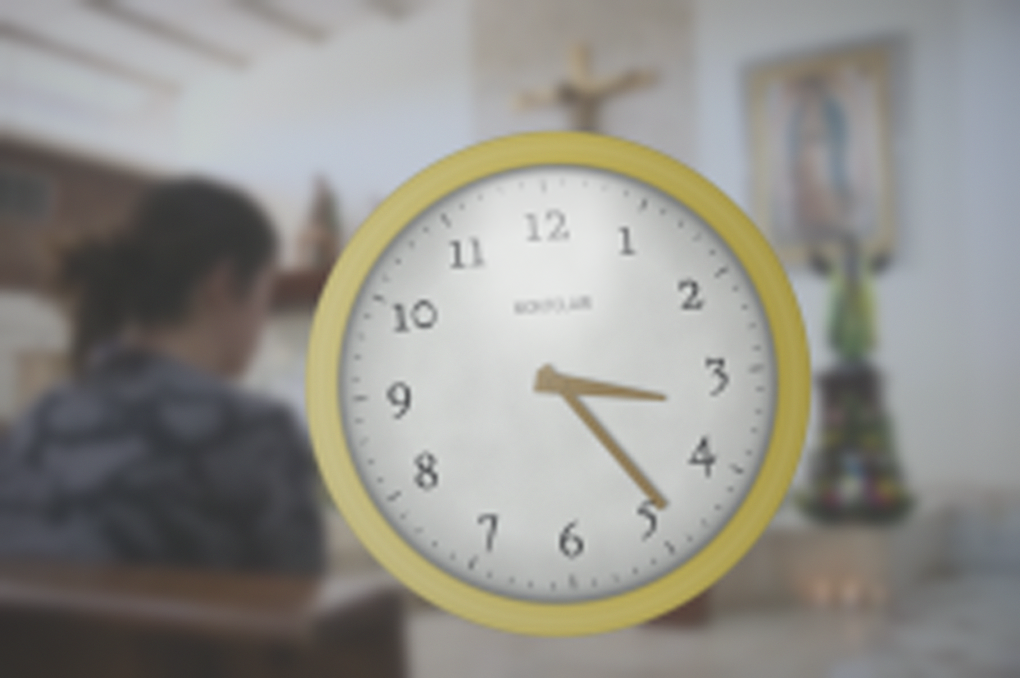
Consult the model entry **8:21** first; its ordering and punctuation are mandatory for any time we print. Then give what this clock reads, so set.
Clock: **3:24**
